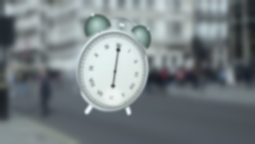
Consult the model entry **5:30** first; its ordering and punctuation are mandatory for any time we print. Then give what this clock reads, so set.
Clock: **6:00**
